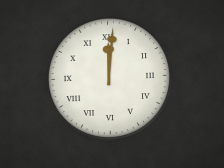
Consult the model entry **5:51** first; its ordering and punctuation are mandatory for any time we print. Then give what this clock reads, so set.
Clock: **12:01**
